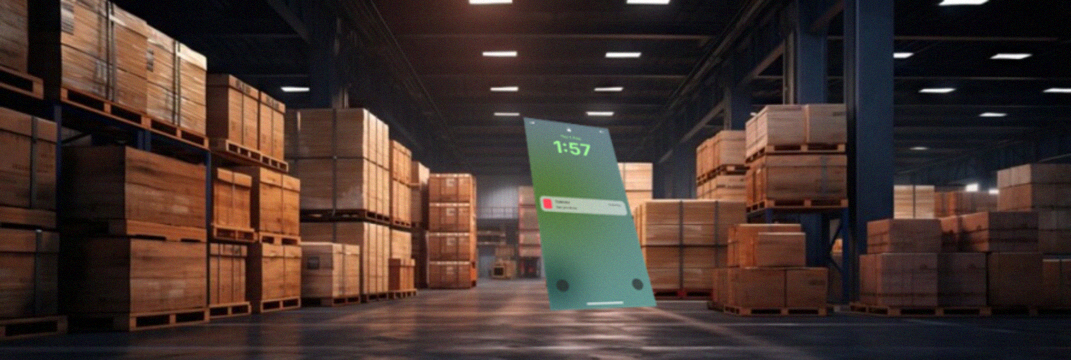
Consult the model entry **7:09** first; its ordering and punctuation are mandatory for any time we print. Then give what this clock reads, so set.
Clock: **1:57**
